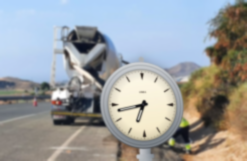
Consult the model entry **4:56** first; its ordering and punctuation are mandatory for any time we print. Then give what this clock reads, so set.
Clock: **6:43**
